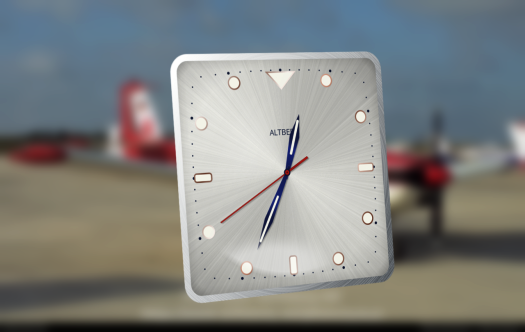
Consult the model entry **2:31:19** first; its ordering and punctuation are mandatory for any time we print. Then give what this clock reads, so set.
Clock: **12:34:40**
